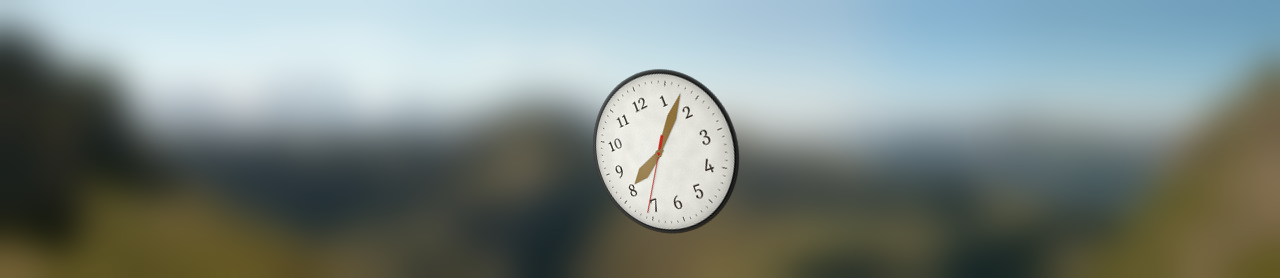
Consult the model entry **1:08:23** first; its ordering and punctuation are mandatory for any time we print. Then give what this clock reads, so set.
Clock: **8:07:36**
